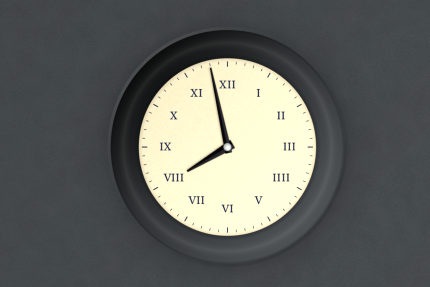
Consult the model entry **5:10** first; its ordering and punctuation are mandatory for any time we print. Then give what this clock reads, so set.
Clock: **7:58**
